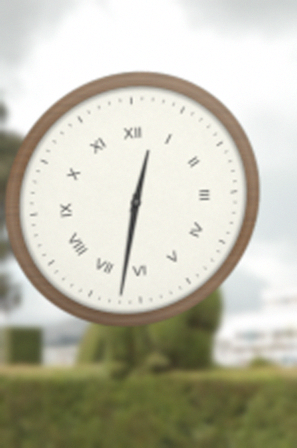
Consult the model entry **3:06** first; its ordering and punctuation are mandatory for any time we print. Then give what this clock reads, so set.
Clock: **12:32**
